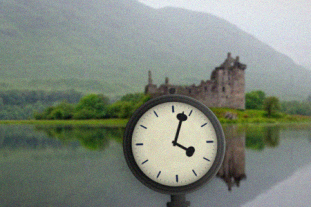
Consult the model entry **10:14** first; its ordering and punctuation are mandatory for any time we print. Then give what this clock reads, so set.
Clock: **4:03**
